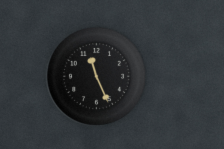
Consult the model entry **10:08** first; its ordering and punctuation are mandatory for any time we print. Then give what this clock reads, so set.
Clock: **11:26**
